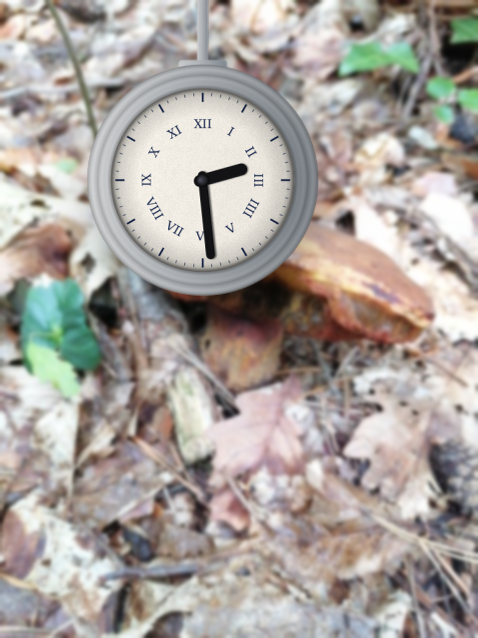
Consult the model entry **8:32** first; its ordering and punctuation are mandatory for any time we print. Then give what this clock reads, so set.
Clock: **2:29**
